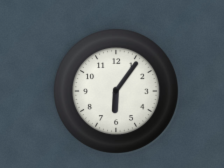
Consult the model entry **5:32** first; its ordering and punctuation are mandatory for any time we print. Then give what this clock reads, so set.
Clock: **6:06**
